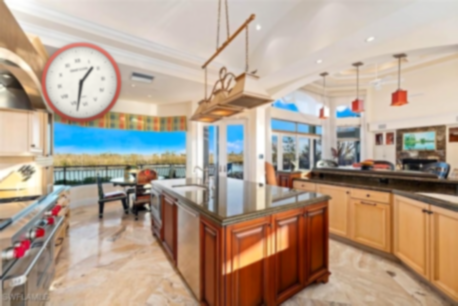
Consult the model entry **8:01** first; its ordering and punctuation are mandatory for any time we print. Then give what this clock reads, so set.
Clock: **1:33**
